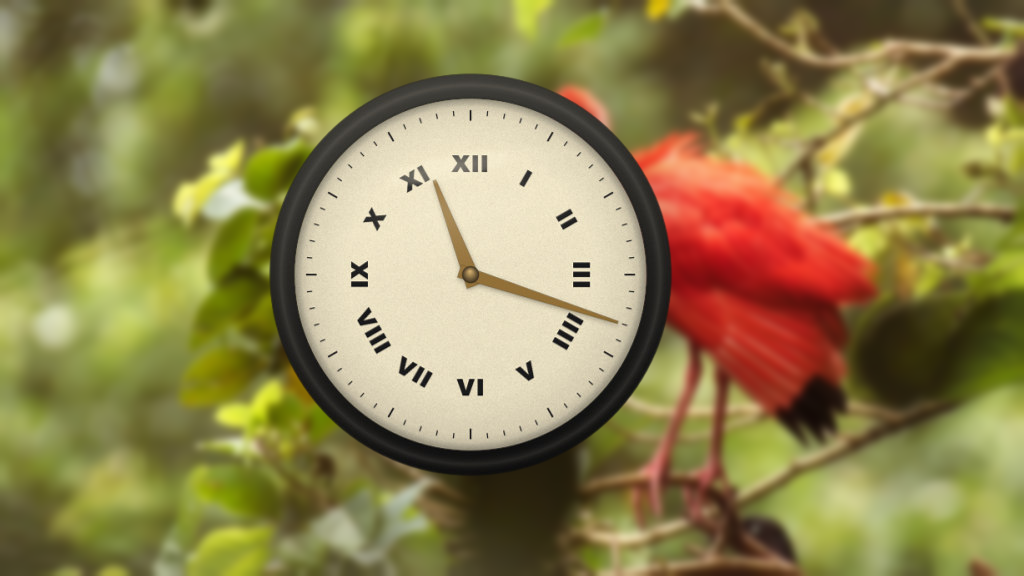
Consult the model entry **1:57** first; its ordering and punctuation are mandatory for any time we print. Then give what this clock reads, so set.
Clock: **11:18**
